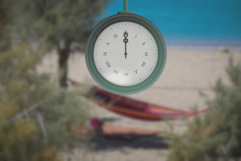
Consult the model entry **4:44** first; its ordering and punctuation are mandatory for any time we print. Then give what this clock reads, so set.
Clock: **12:00**
